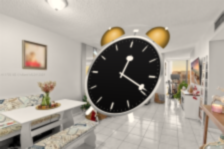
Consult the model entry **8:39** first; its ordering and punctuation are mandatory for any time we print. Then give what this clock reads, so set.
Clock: **12:19**
